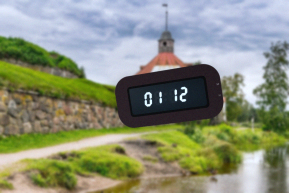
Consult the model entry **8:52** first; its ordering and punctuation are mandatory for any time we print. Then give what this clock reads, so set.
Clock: **1:12**
